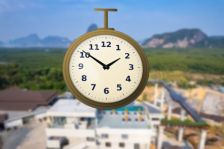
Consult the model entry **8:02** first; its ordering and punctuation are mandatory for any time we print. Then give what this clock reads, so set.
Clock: **1:51**
